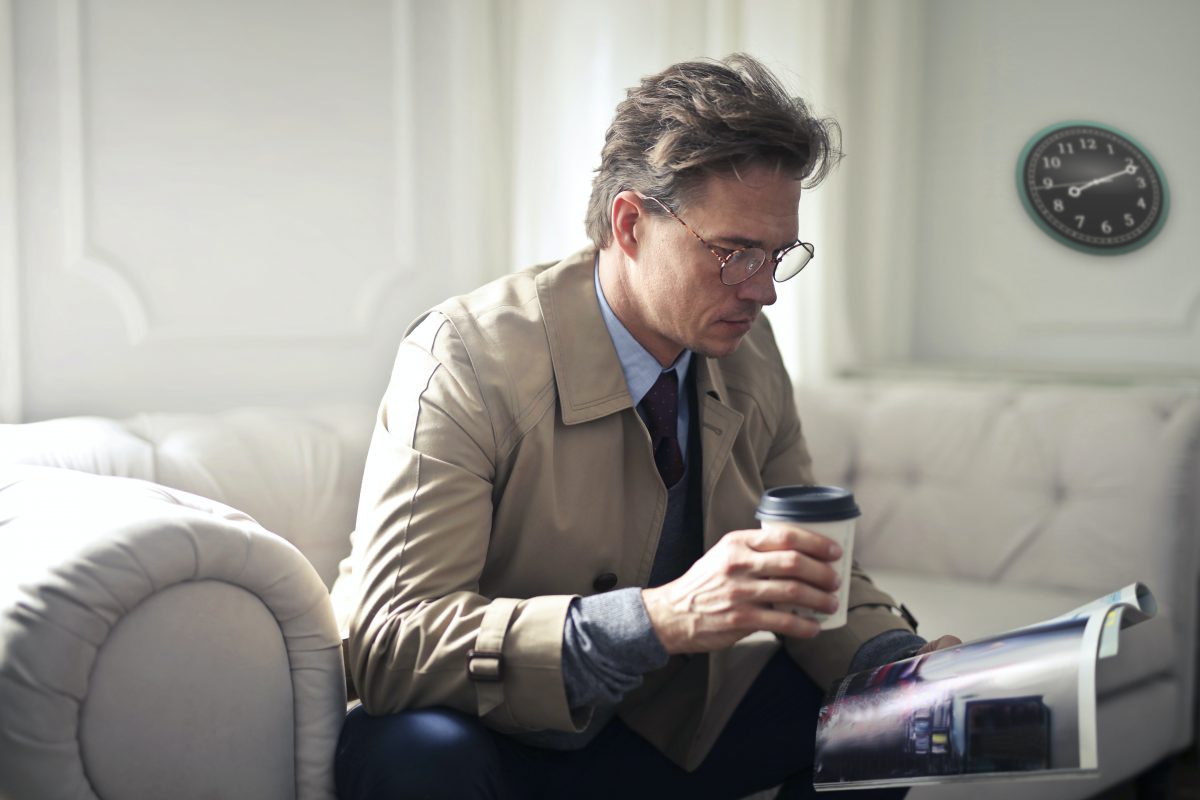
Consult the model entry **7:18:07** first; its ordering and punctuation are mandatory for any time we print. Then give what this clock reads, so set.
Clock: **8:11:44**
